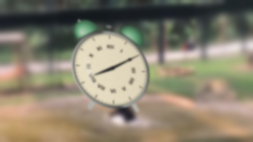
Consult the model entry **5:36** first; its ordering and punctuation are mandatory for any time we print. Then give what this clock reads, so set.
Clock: **8:10**
